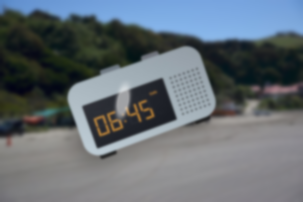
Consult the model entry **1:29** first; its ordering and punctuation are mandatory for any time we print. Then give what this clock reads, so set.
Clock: **6:45**
